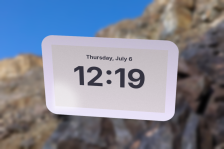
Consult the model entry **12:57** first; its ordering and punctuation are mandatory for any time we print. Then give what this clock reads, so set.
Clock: **12:19**
